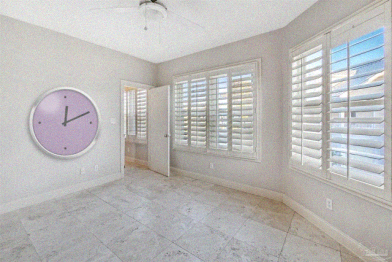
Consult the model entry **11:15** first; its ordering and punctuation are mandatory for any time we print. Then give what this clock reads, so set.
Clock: **12:11**
